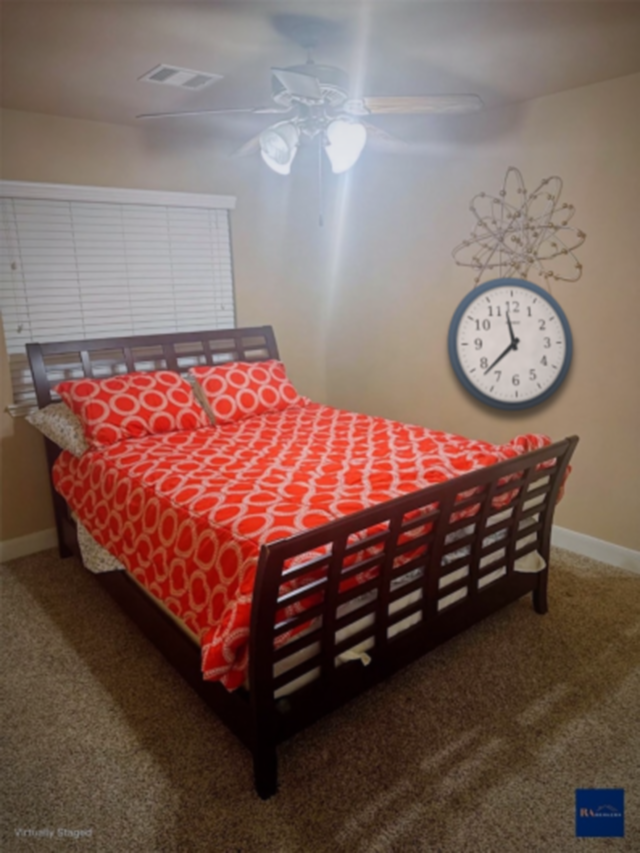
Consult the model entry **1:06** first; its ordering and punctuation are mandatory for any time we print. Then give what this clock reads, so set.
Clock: **11:38**
